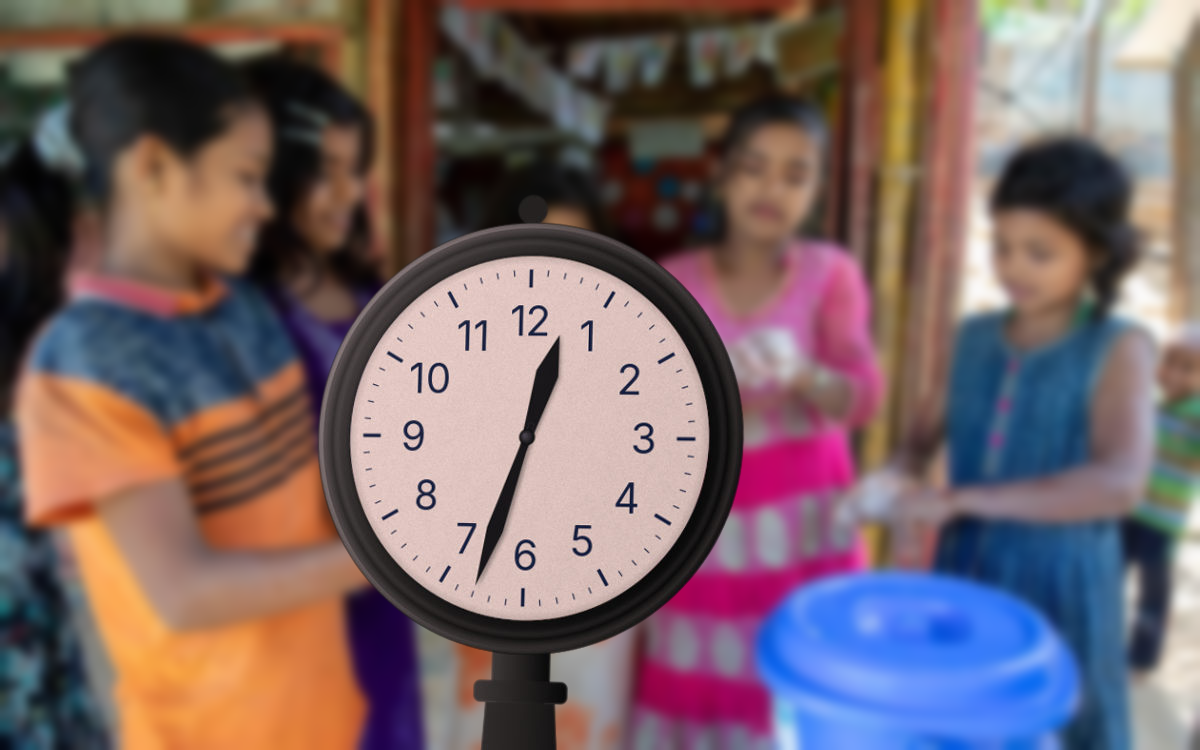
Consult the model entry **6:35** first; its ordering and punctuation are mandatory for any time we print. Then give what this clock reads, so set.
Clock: **12:33**
